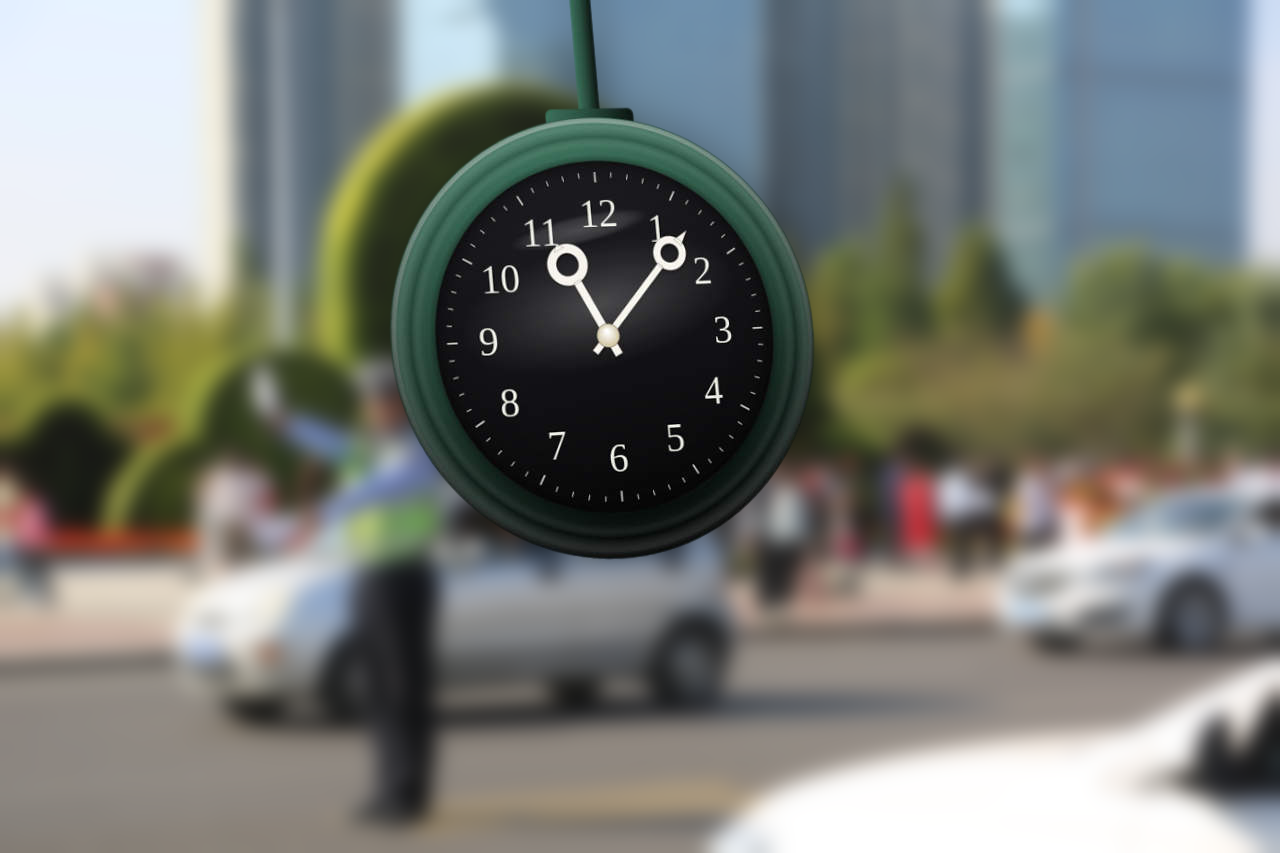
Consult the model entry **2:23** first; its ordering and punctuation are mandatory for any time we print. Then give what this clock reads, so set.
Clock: **11:07**
